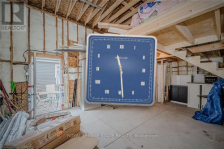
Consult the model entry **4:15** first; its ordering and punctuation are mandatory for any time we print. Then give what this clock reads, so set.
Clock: **11:29**
